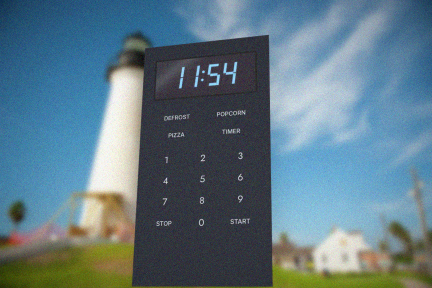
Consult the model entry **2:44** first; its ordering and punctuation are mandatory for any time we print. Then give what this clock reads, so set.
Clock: **11:54**
